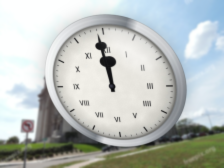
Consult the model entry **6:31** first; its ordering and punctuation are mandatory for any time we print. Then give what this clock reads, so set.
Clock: **11:59**
